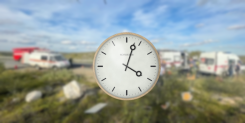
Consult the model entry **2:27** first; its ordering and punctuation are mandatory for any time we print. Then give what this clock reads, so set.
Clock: **4:03**
